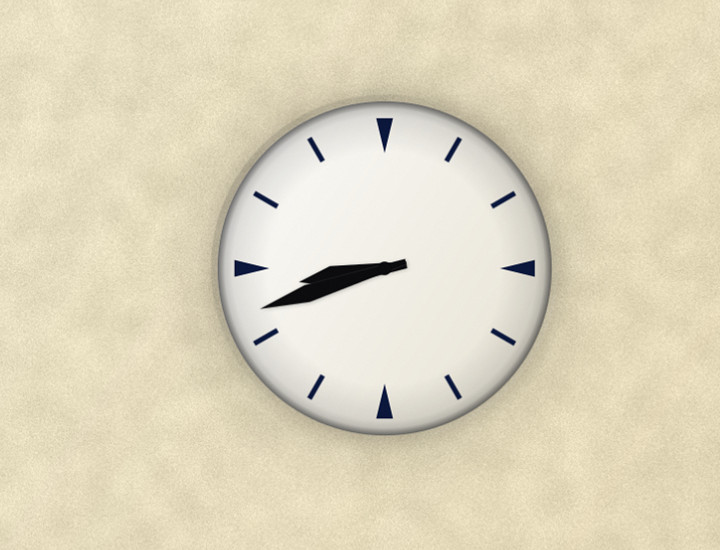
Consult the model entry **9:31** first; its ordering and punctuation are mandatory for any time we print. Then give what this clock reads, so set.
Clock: **8:42**
